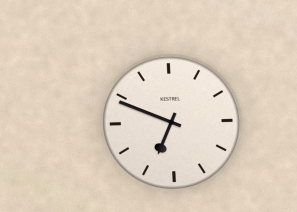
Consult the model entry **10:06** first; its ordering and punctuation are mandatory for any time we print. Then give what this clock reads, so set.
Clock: **6:49**
